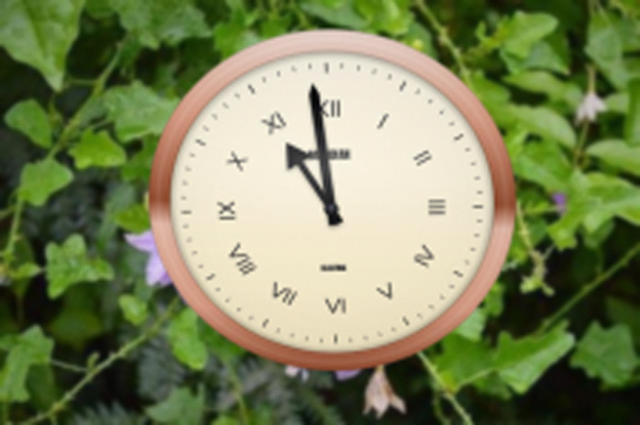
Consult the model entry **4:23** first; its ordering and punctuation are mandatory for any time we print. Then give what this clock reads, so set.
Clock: **10:59**
